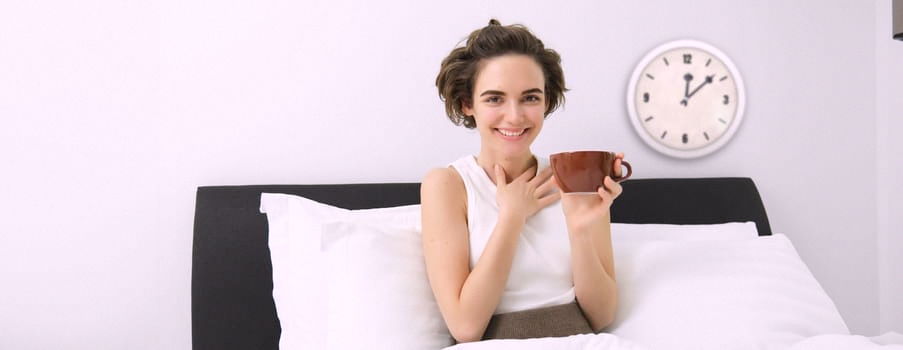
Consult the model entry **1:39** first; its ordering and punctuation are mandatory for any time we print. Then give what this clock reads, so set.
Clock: **12:08**
